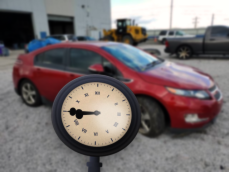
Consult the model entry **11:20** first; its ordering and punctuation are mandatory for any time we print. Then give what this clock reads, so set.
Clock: **8:45**
